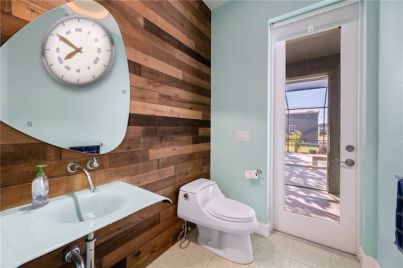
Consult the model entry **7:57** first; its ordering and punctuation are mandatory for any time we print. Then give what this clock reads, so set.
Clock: **7:51**
